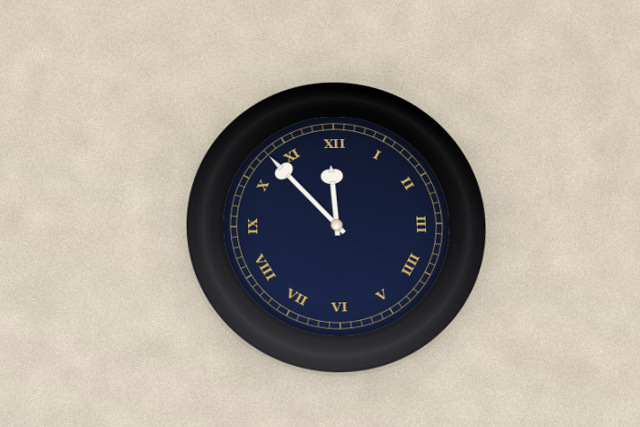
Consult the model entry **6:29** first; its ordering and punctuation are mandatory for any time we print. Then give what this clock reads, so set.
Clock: **11:53**
